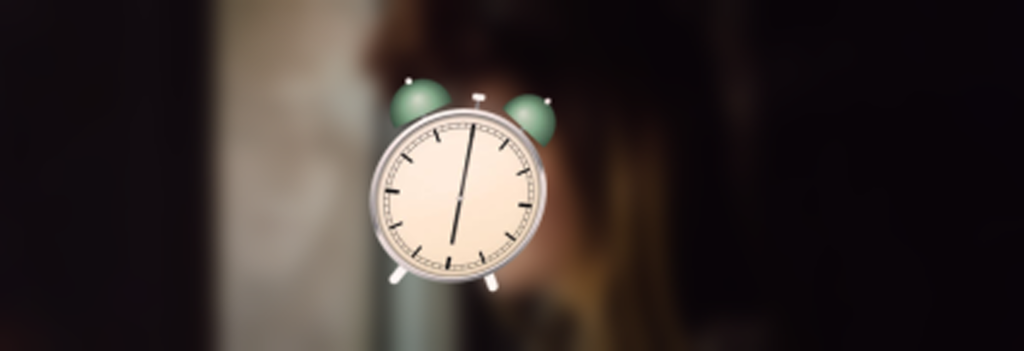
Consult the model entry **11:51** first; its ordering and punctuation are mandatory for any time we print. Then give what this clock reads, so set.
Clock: **6:00**
